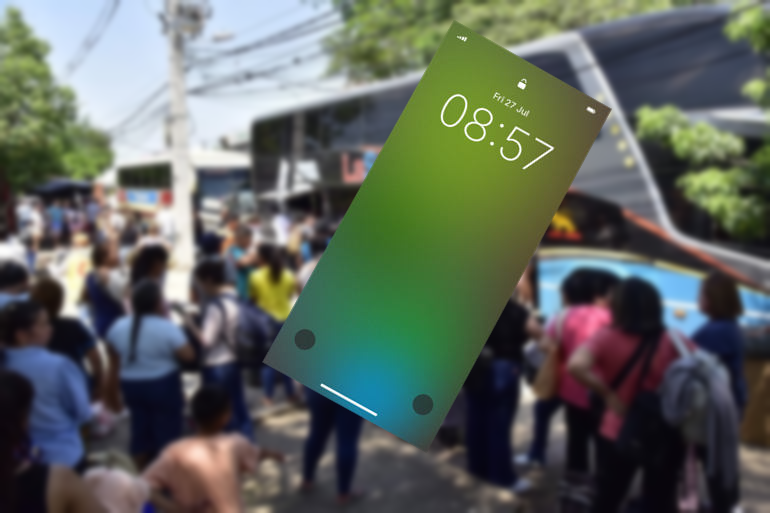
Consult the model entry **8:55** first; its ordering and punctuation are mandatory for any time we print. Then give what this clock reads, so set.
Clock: **8:57**
